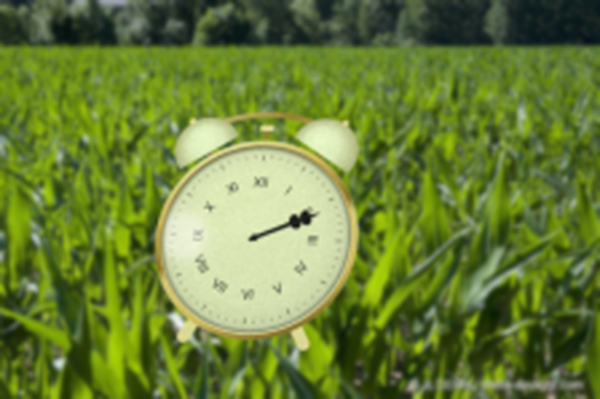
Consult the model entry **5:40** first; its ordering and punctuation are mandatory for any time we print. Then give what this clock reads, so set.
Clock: **2:11**
